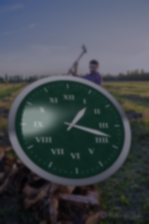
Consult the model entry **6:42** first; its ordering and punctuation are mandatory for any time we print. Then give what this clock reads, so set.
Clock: **1:18**
